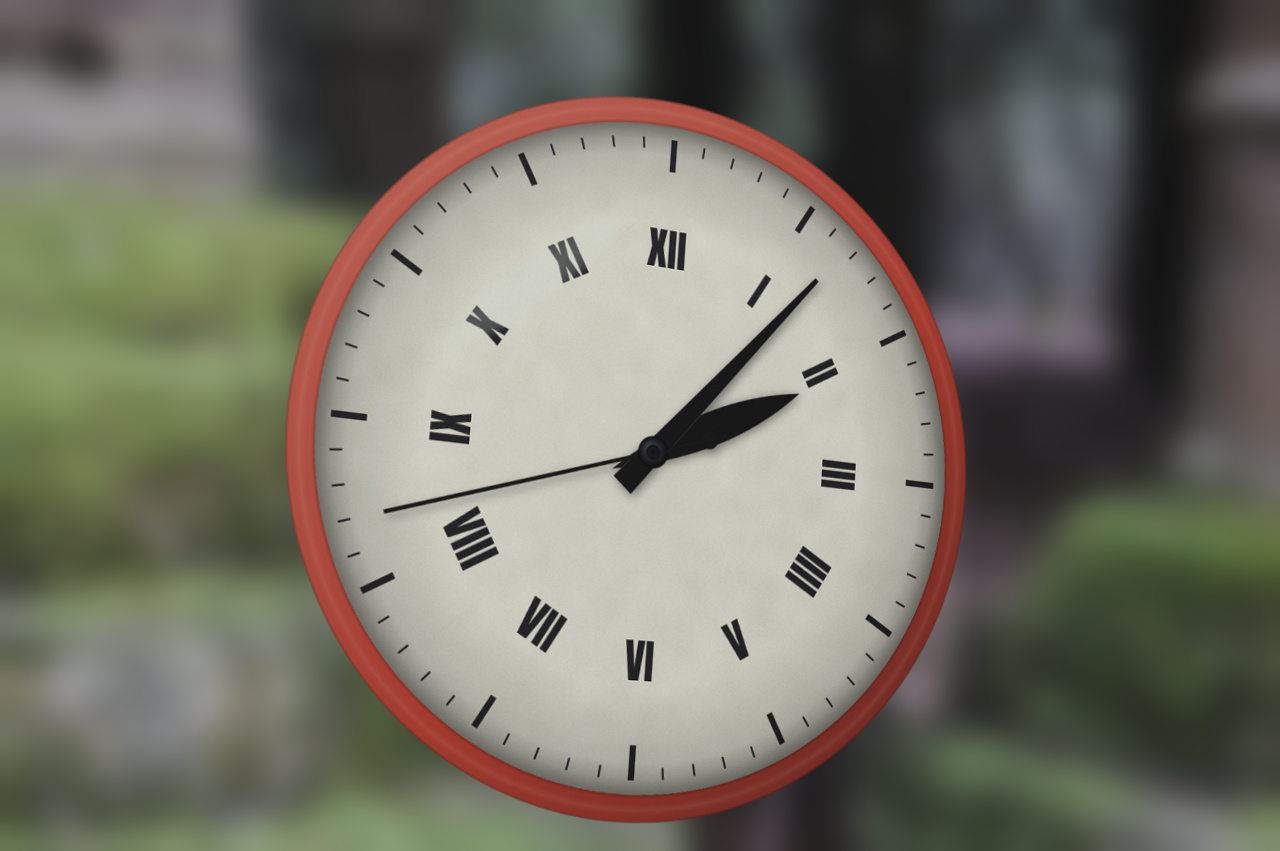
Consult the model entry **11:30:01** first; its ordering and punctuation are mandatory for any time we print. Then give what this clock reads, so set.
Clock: **2:06:42**
